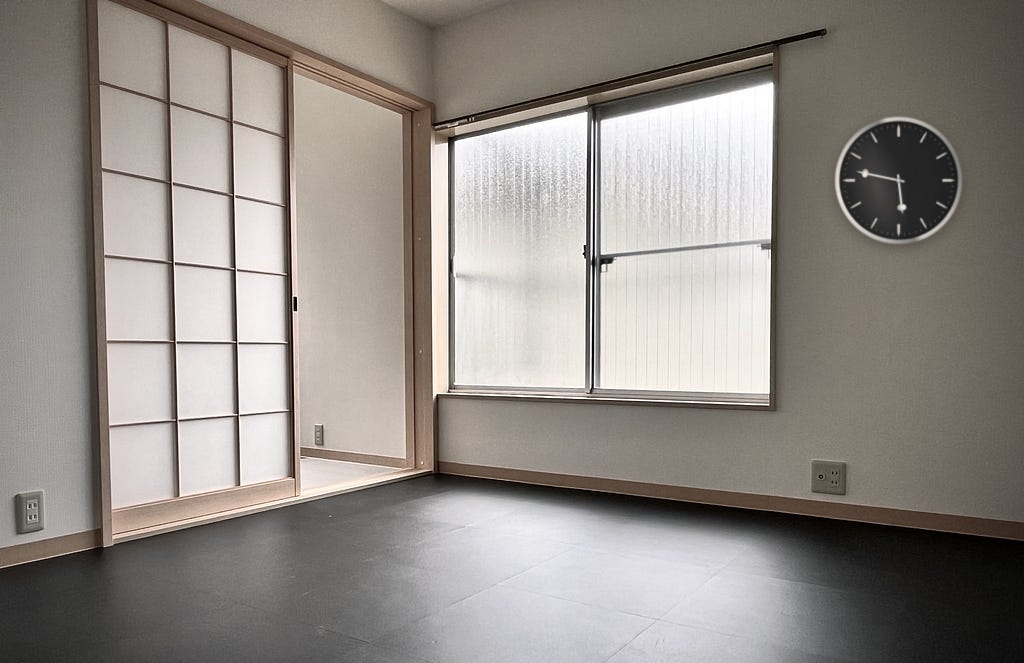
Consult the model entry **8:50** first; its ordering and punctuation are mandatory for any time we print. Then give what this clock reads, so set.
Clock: **5:47**
